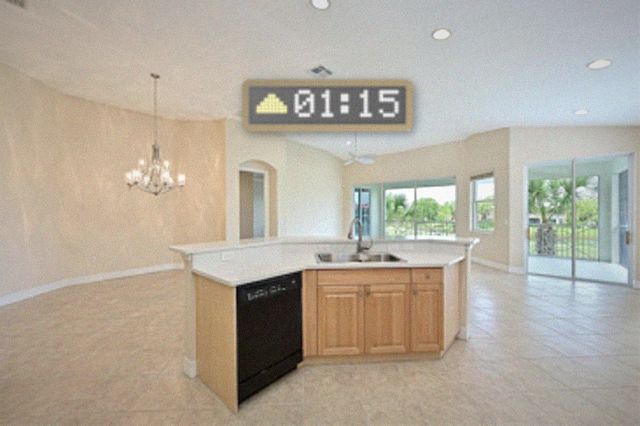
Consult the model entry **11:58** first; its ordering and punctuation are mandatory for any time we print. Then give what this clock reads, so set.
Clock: **1:15**
